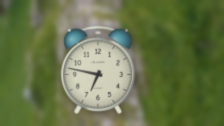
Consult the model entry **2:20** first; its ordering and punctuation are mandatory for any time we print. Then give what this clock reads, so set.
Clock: **6:47**
